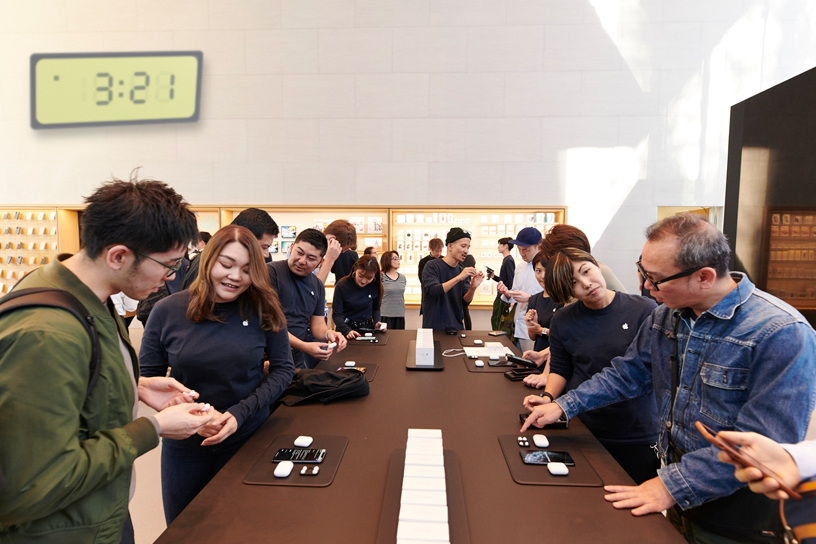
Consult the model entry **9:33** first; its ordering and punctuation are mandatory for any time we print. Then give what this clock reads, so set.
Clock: **3:21**
